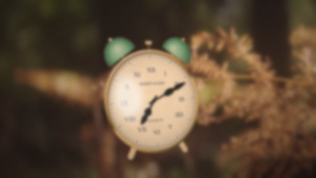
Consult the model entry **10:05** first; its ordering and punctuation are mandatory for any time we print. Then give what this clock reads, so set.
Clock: **7:11**
